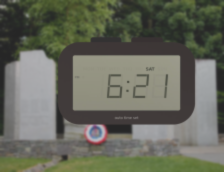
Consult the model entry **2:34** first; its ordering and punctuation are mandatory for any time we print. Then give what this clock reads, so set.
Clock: **6:21**
